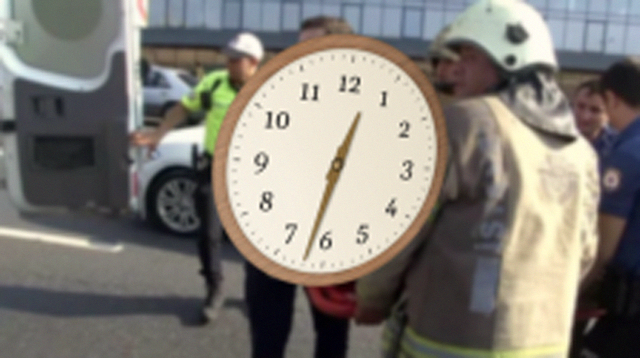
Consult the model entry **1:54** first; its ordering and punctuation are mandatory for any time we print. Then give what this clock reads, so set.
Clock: **12:32**
